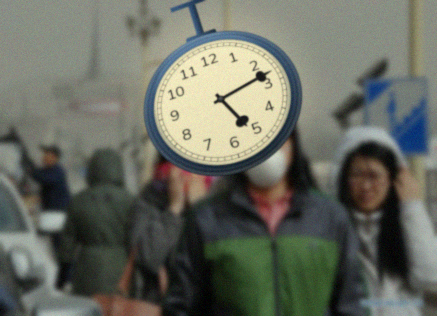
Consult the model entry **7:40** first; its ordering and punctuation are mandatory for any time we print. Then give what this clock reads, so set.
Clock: **5:13**
